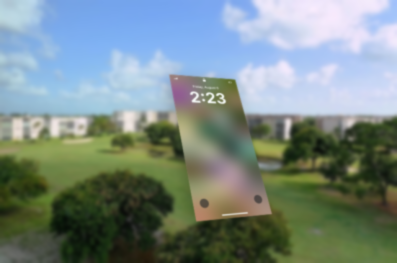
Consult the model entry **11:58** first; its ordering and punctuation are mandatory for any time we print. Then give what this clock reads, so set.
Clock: **2:23**
